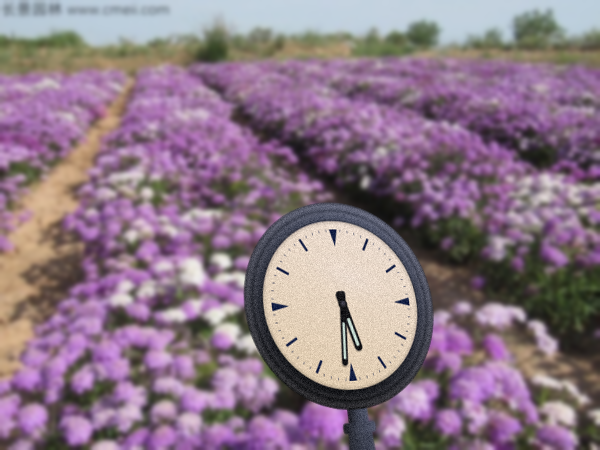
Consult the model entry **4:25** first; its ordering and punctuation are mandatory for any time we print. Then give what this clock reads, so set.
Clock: **5:31**
